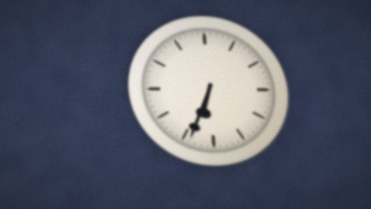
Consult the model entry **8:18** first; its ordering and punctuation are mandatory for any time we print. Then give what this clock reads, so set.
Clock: **6:34**
